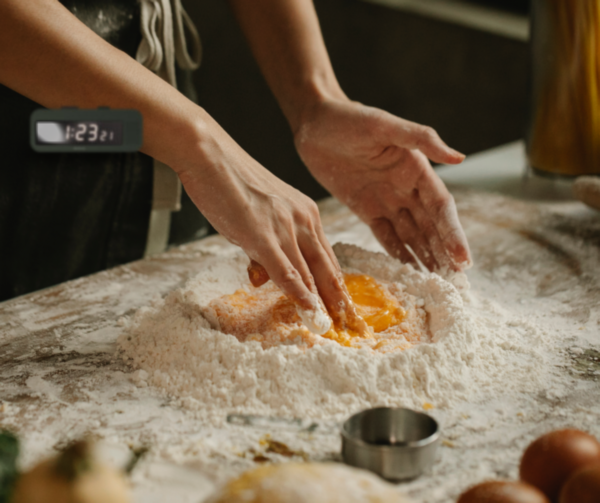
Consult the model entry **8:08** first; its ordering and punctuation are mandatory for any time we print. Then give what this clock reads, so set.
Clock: **1:23**
